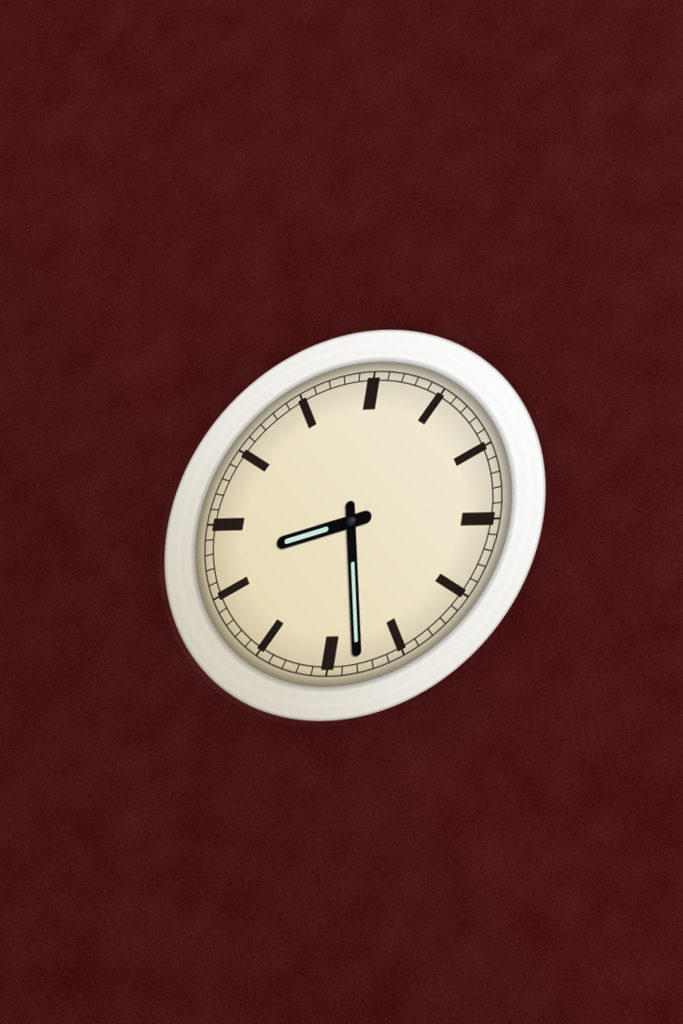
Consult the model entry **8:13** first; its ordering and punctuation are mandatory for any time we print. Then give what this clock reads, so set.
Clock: **8:28**
